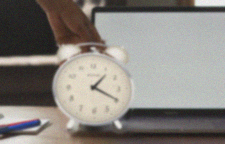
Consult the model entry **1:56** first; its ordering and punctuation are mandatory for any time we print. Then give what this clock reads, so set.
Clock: **1:20**
